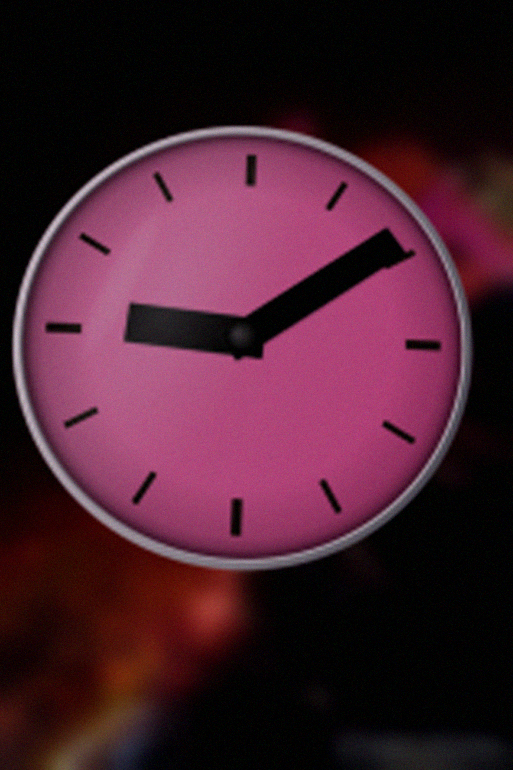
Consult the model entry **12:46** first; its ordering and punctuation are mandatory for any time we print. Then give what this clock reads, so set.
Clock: **9:09**
